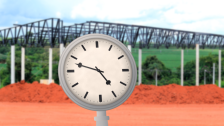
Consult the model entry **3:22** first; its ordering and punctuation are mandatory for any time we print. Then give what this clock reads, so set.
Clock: **4:48**
